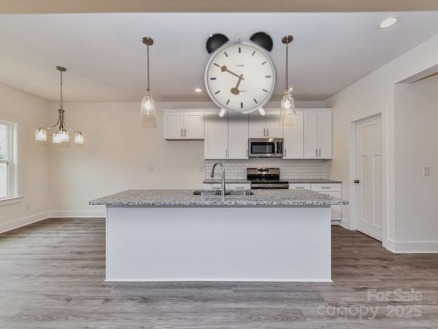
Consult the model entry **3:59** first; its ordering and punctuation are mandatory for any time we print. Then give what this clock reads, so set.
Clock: **6:50**
